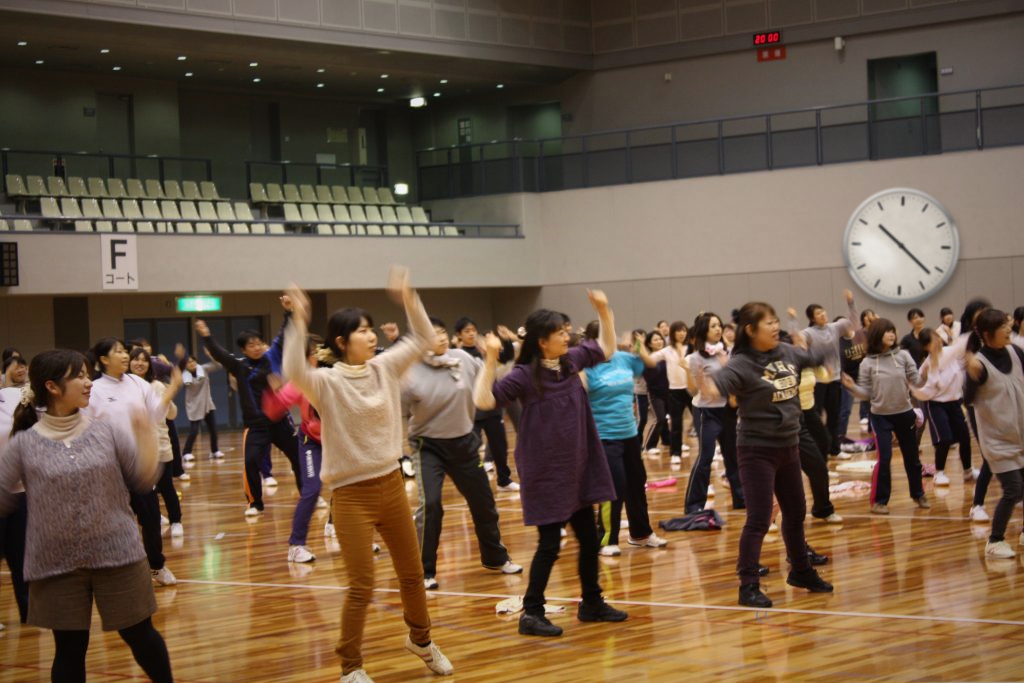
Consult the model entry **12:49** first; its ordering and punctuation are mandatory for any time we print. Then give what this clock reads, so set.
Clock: **10:22**
